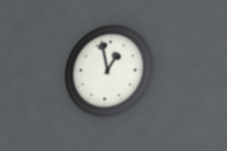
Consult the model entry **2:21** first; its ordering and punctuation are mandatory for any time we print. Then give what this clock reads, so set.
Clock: **12:57**
